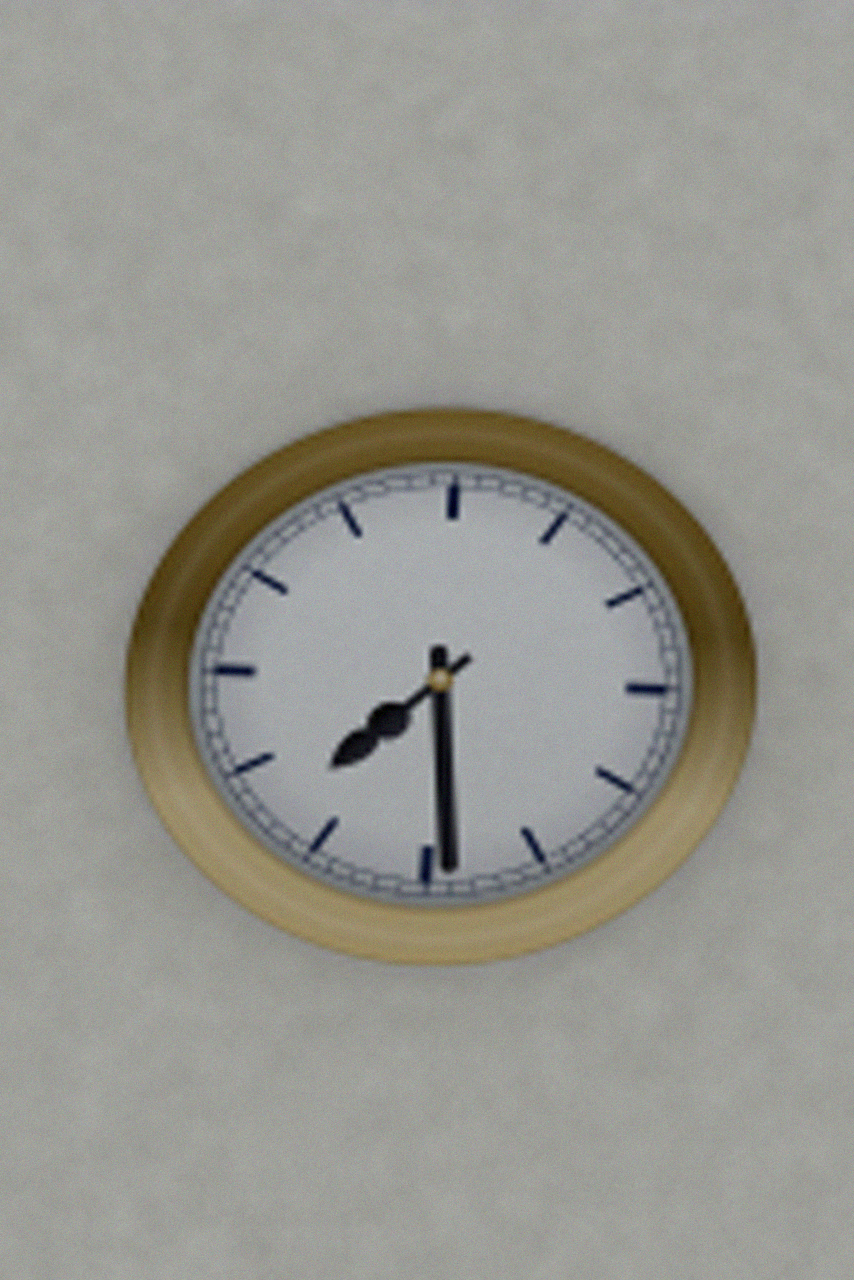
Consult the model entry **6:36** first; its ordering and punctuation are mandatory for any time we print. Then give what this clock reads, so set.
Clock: **7:29**
